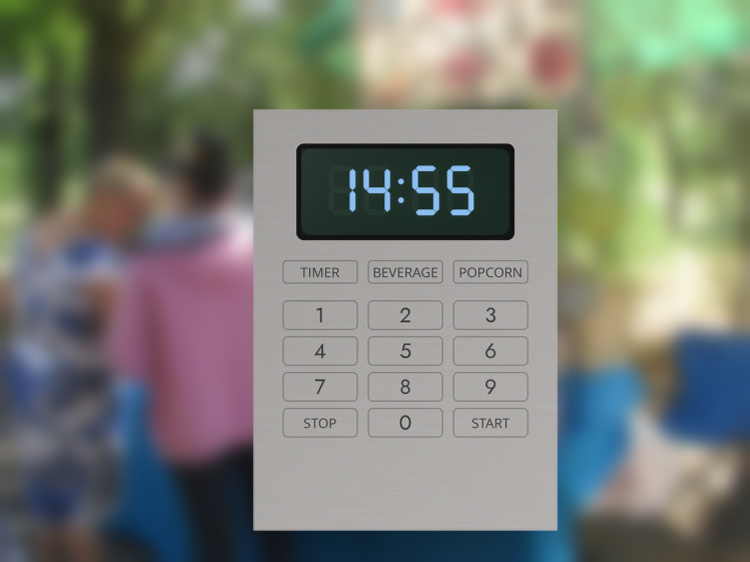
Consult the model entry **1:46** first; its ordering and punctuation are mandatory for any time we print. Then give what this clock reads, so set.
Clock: **14:55**
